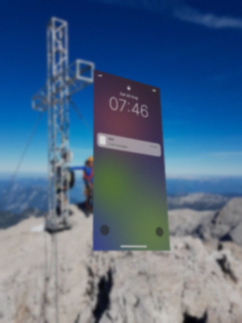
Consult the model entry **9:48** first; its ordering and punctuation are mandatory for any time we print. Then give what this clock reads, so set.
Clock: **7:46**
